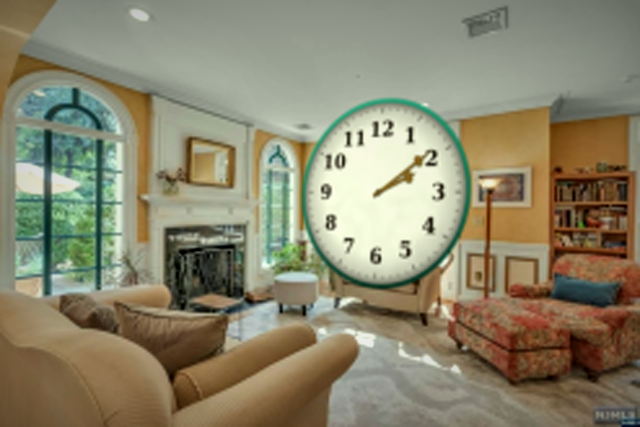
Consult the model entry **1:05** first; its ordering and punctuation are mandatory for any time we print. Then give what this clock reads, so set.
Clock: **2:09**
